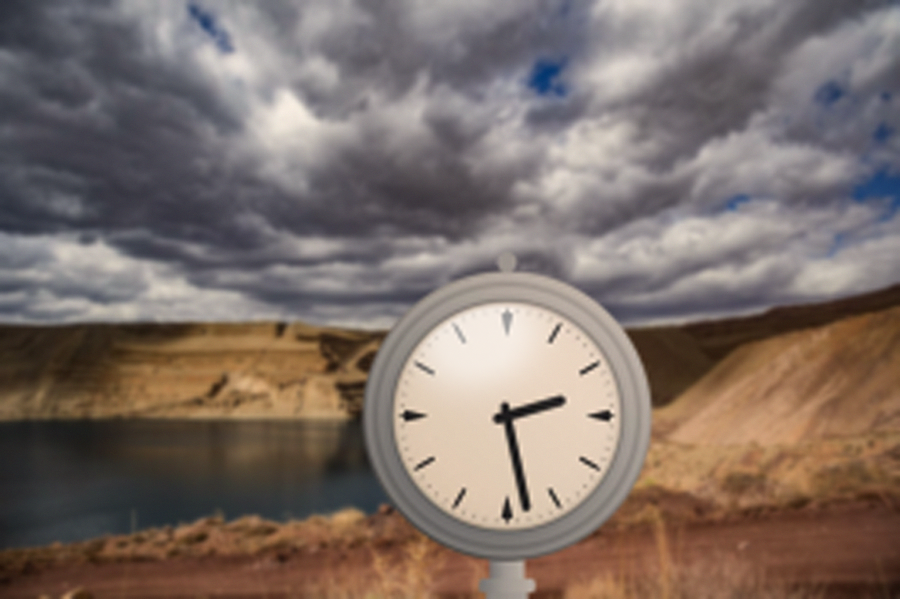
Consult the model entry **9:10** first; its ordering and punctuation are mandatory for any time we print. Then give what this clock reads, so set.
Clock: **2:28**
